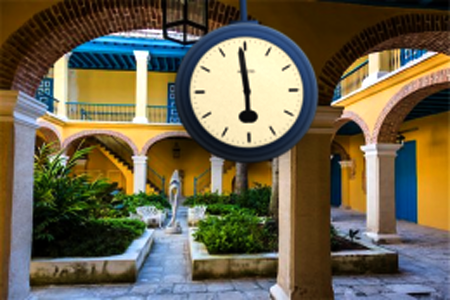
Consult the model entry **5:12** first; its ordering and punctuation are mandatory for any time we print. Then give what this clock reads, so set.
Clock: **5:59**
